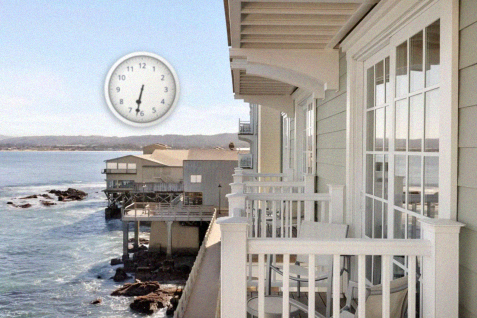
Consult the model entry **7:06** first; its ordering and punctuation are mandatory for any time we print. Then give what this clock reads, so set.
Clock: **6:32**
